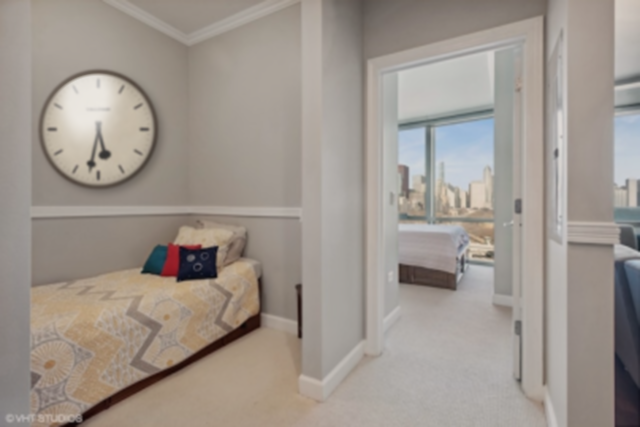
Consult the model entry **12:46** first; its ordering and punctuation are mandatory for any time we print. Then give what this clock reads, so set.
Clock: **5:32**
